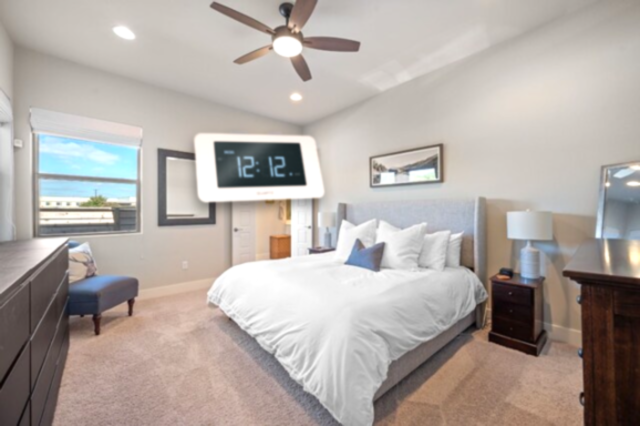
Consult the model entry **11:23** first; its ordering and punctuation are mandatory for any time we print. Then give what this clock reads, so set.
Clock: **12:12**
